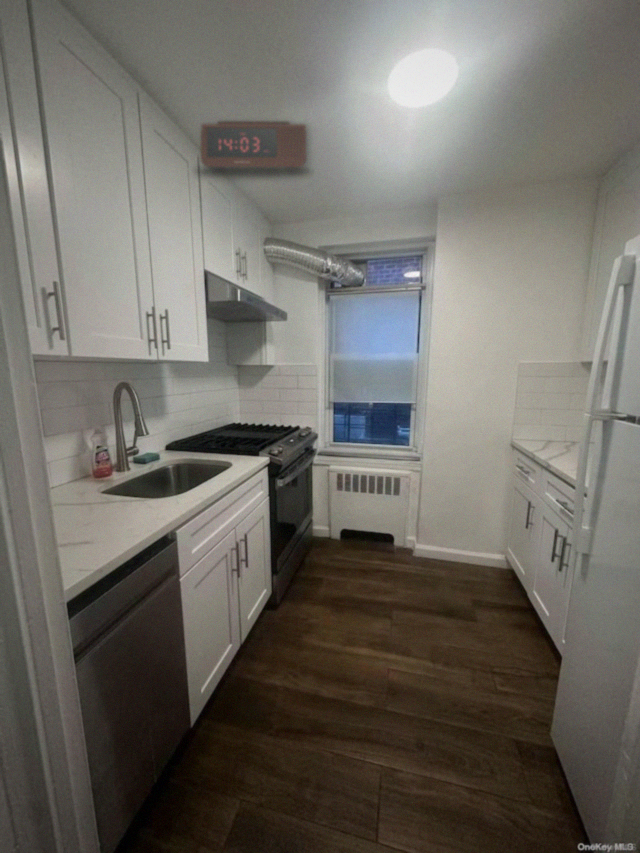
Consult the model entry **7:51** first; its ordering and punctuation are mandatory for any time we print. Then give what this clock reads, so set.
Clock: **14:03**
